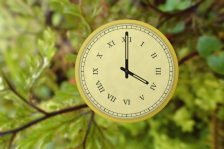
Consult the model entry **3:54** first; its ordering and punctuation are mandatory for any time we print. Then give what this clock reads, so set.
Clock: **4:00**
